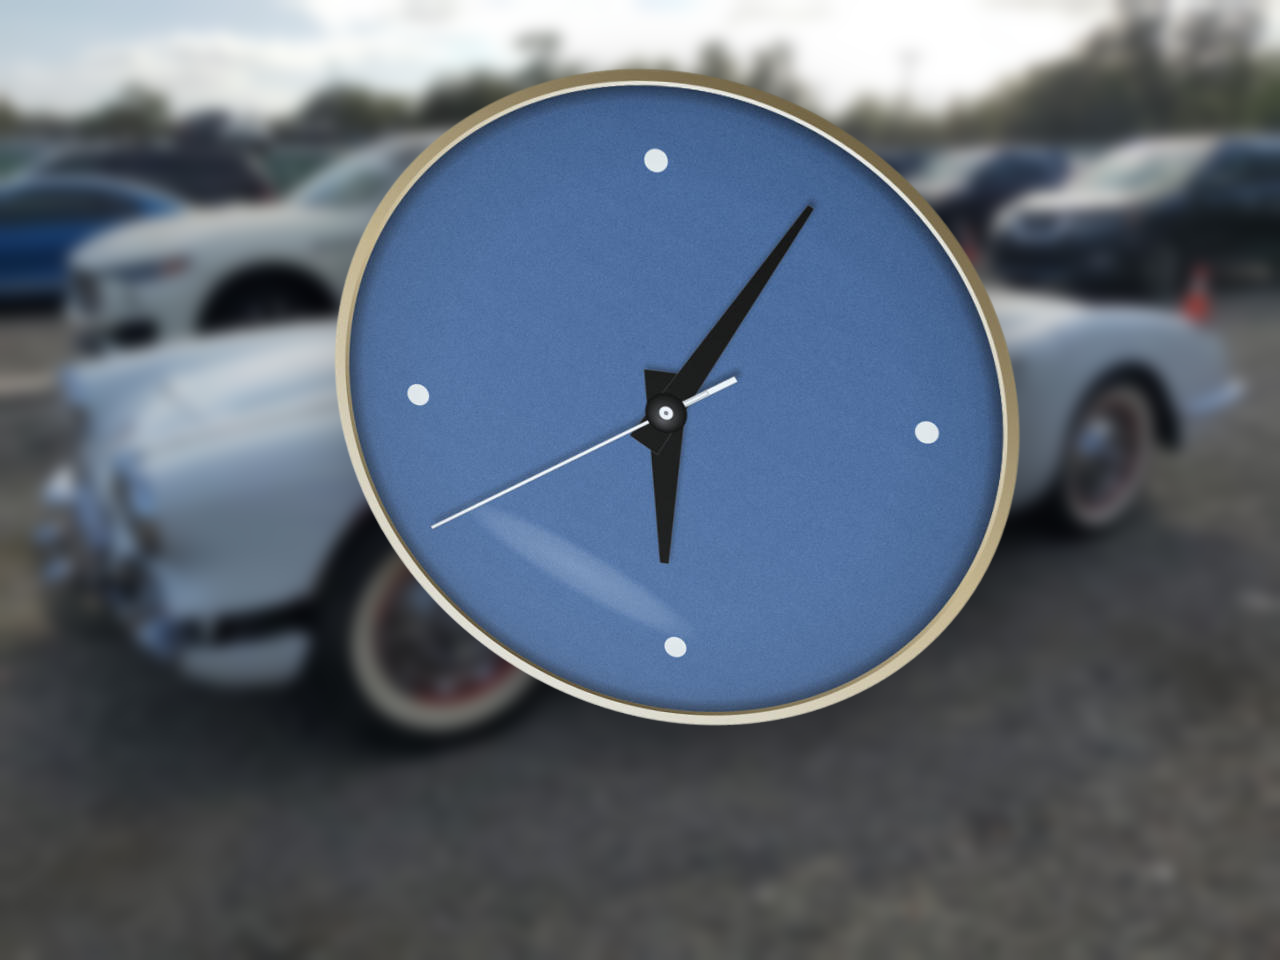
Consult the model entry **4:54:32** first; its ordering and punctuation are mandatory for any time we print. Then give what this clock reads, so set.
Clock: **6:05:40**
